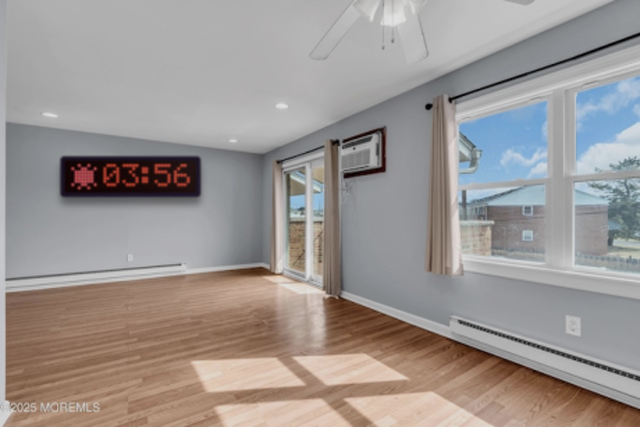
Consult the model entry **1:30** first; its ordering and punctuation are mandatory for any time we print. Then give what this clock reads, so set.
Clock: **3:56**
